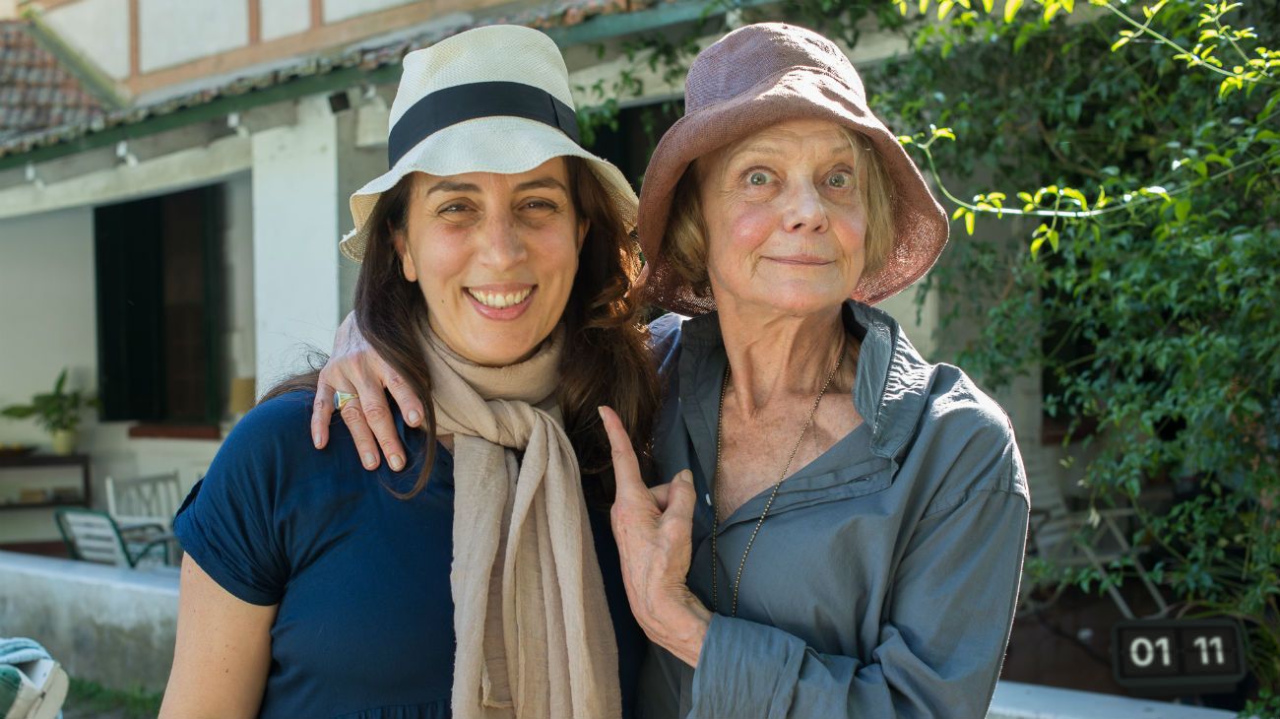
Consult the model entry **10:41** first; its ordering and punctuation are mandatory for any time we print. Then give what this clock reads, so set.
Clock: **1:11**
